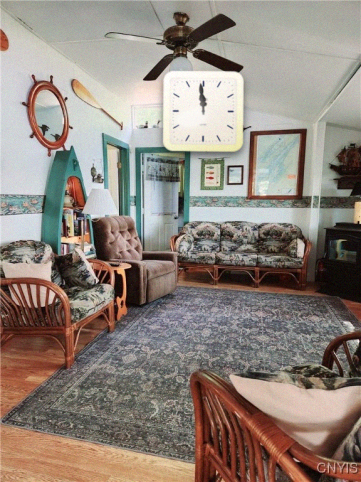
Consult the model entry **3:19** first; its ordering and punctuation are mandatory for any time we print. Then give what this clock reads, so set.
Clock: **11:59**
